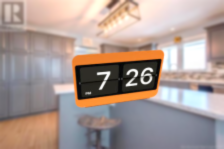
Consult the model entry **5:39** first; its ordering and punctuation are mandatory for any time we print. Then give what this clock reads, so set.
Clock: **7:26**
